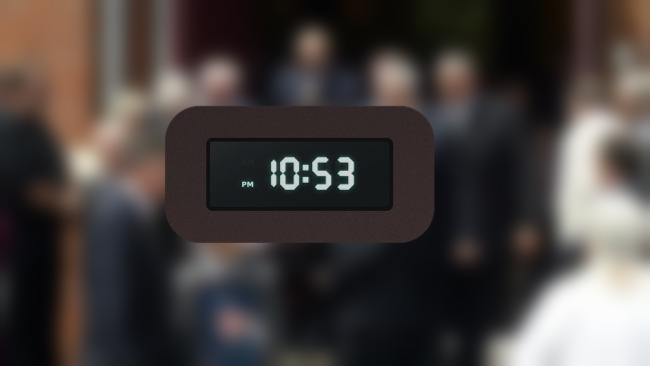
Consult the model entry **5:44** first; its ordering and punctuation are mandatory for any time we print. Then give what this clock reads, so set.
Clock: **10:53**
